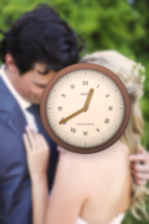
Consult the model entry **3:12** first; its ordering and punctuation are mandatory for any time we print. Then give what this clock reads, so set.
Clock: **12:40**
